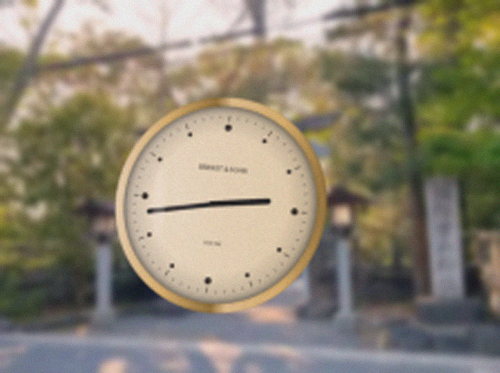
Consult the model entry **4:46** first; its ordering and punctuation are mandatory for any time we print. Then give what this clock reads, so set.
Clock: **2:43**
